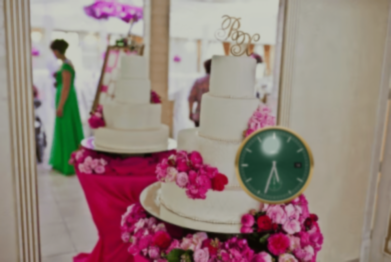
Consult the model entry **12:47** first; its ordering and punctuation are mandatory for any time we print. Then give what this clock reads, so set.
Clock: **5:33**
